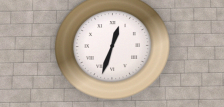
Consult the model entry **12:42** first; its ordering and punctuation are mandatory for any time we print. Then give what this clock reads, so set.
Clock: **12:33**
